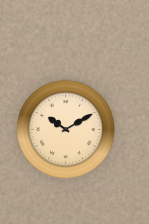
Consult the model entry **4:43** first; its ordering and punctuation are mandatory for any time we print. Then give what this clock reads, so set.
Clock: **10:10**
